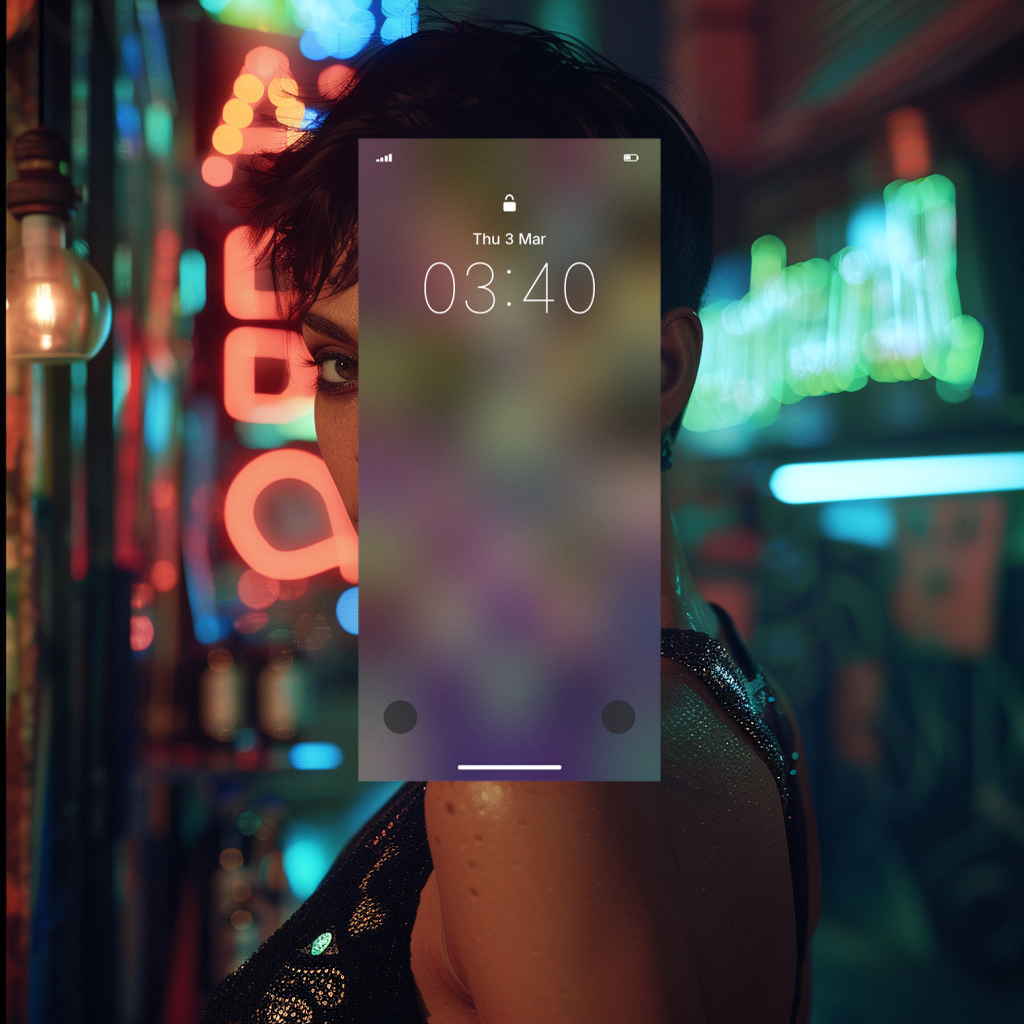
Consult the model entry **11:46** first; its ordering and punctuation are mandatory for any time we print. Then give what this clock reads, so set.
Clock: **3:40**
